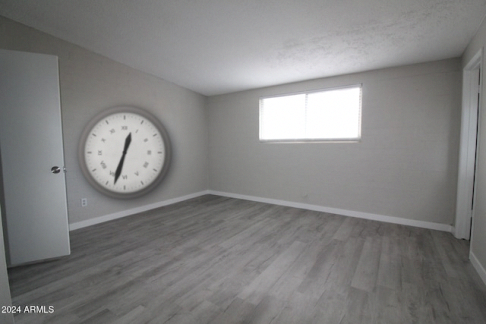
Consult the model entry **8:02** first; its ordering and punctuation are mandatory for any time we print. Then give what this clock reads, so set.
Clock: **12:33**
